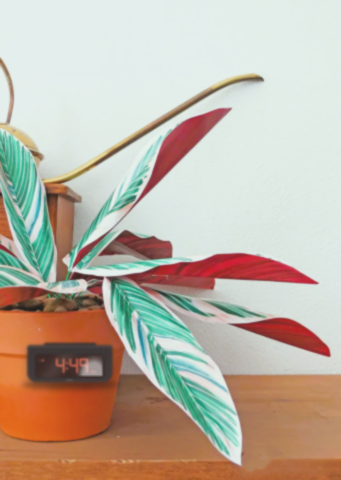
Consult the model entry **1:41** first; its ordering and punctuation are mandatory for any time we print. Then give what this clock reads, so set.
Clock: **4:49**
